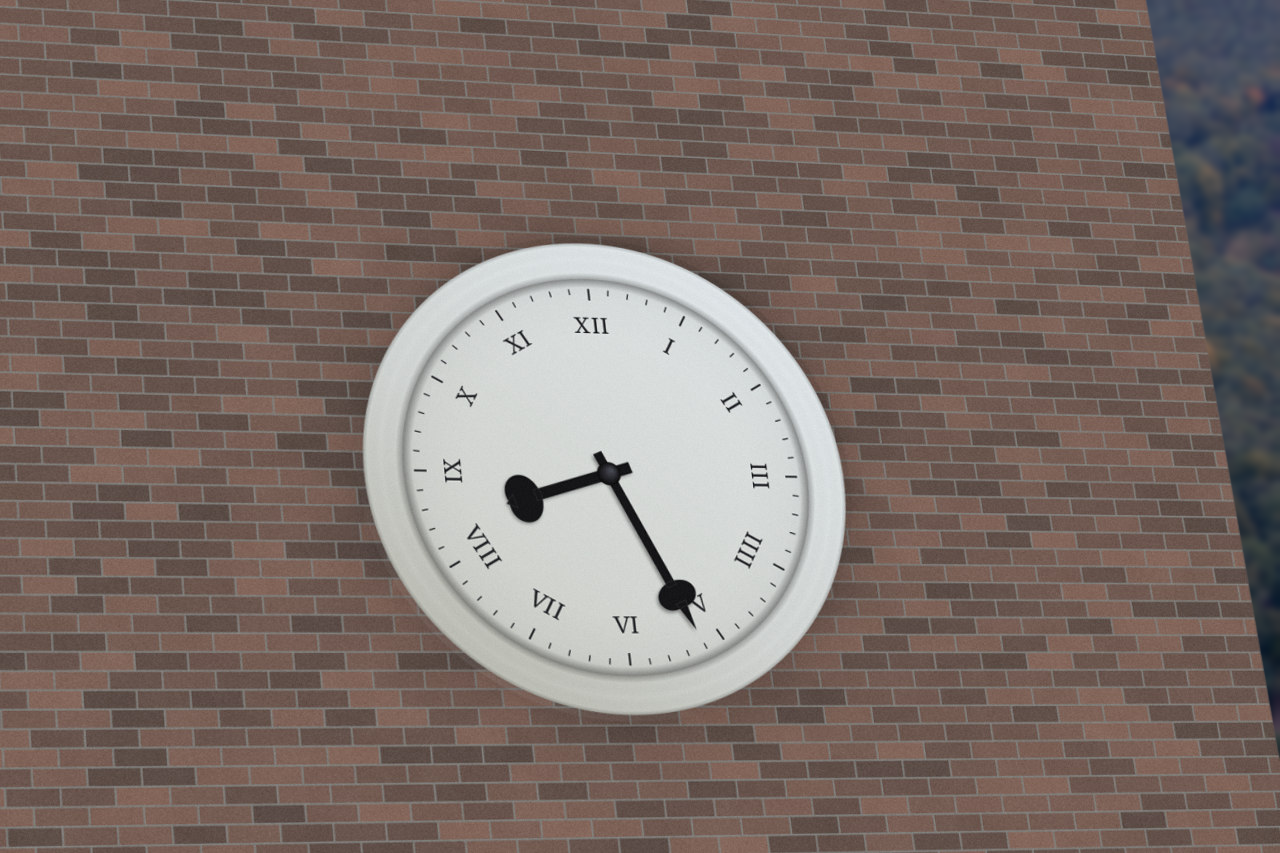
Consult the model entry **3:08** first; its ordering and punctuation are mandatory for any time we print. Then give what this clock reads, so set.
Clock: **8:26**
